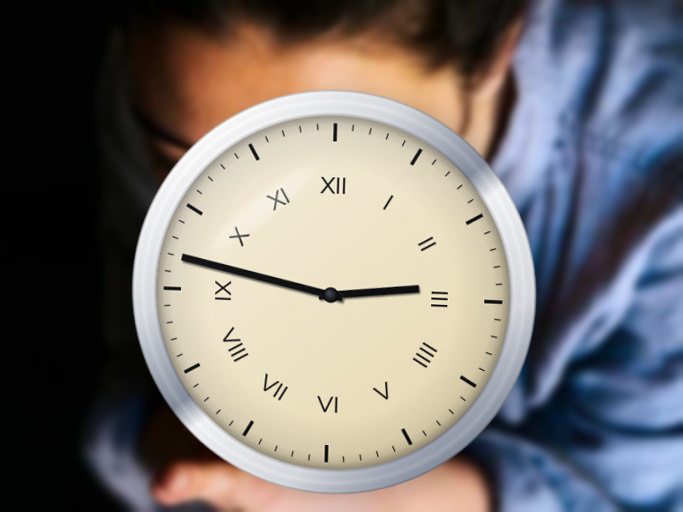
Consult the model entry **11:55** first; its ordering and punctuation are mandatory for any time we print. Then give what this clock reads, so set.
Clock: **2:47**
